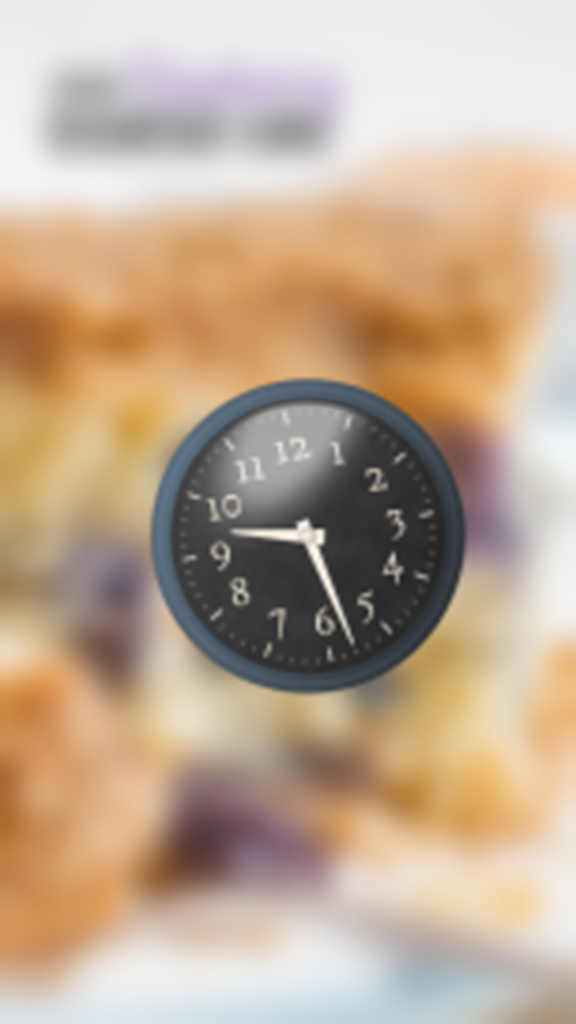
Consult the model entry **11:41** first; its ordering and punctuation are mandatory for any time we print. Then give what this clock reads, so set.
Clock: **9:28**
